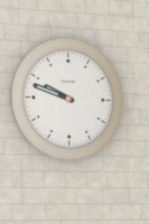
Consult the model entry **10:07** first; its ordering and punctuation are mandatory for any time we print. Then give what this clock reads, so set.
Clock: **9:48**
